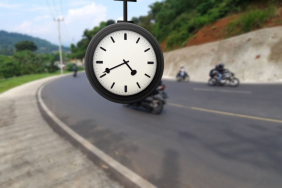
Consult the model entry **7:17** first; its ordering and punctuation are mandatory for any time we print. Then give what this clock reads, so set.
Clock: **4:41**
